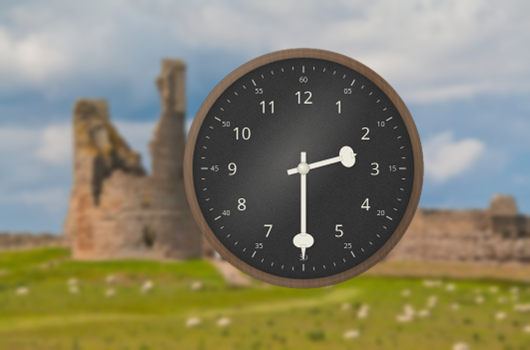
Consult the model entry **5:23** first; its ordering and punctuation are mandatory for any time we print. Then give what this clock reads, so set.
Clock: **2:30**
